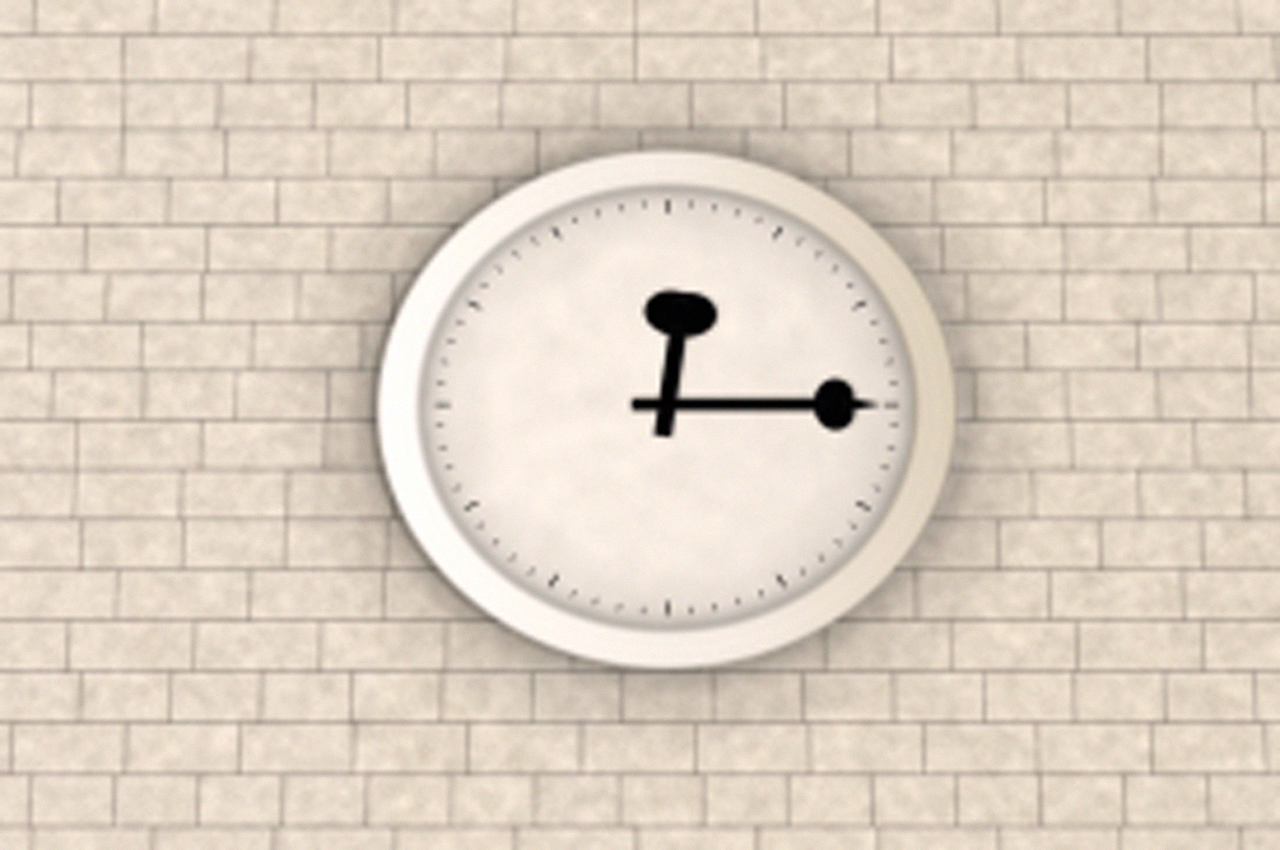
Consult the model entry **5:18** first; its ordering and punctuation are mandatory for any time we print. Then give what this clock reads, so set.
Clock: **12:15**
